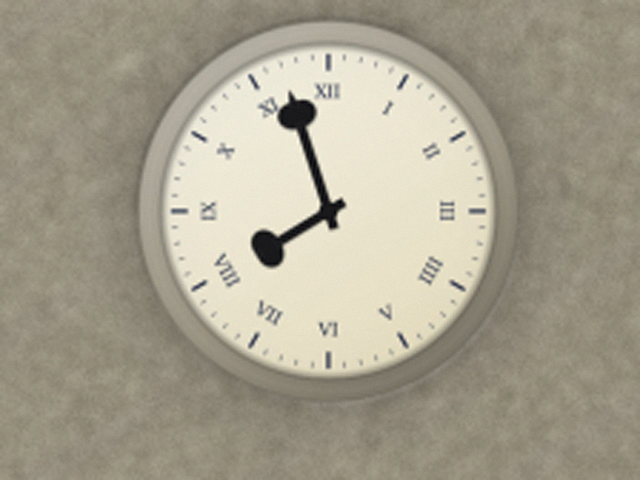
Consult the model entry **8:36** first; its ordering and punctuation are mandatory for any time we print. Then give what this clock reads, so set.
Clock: **7:57**
